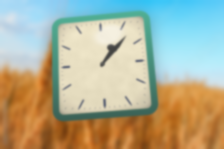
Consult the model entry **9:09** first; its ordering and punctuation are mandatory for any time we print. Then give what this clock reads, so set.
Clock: **1:07**
